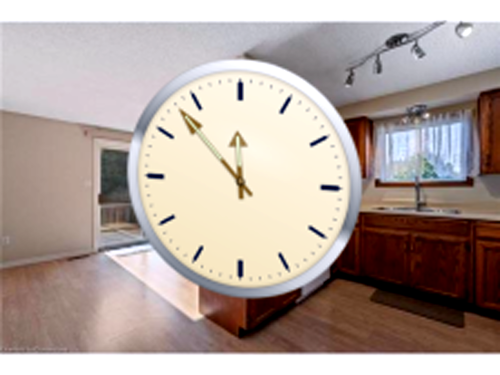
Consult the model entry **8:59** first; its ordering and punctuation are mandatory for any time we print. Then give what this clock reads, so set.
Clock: **11:53**
